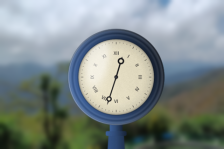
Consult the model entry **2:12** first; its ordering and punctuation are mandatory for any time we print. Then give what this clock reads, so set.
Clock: **12:33**
